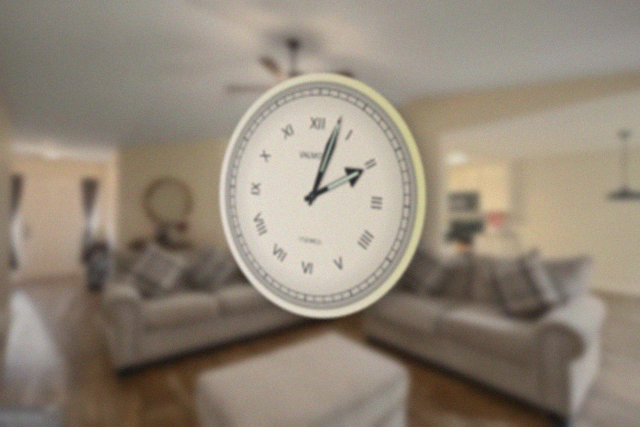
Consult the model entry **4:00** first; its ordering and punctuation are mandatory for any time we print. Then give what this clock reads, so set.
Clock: **2:03**
